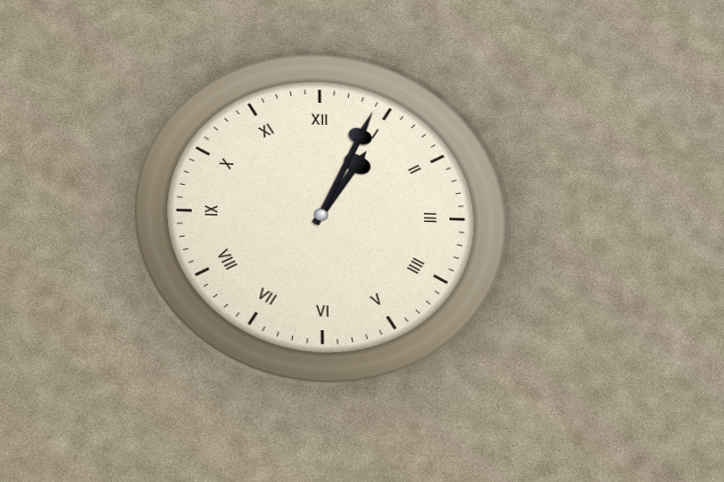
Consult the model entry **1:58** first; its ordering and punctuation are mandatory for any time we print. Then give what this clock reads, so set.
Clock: **1:04**
